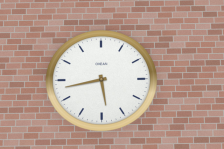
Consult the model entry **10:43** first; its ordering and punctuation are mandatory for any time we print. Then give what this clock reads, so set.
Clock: **5:43**
